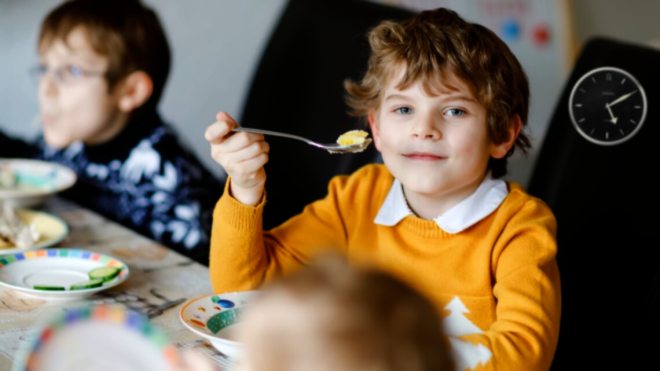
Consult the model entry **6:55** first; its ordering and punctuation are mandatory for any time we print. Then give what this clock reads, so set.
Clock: **5:10**
